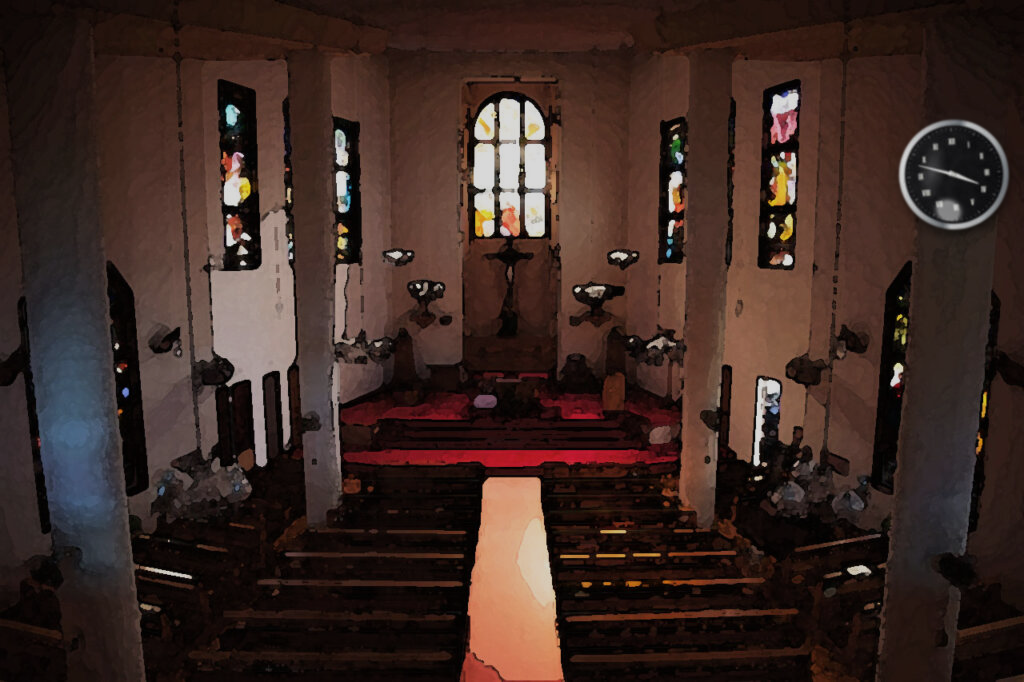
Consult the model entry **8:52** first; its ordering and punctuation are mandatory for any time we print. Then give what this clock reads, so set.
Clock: **3:48**
